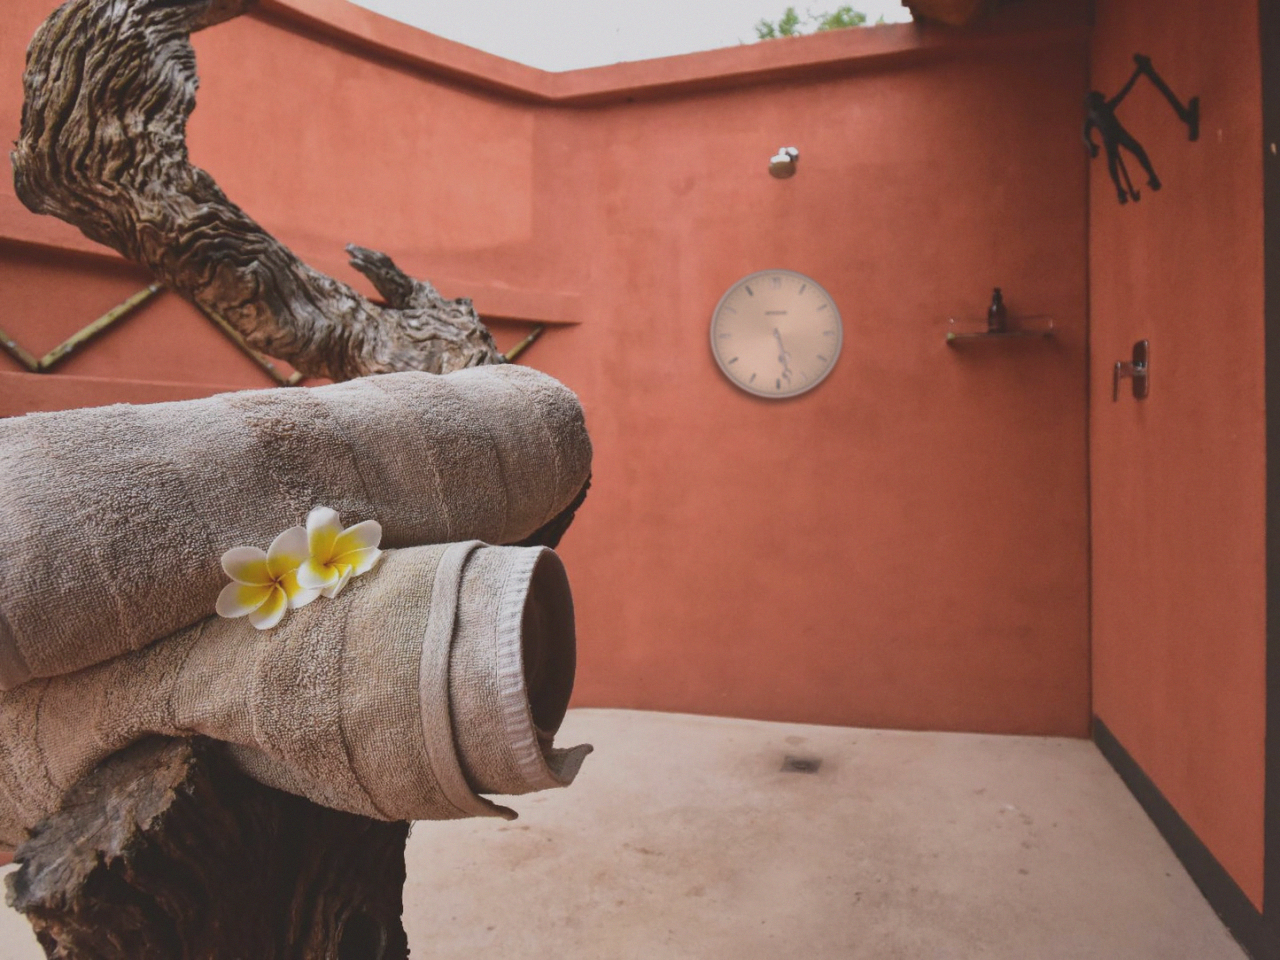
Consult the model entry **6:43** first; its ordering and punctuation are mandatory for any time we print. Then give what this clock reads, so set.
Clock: **5:28**
